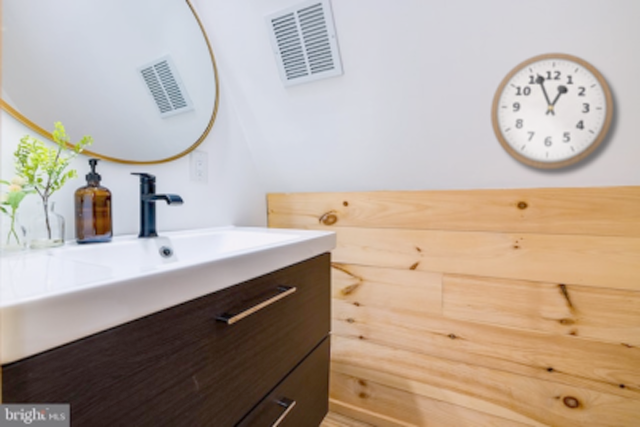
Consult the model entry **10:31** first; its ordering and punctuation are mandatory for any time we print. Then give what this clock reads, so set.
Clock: **12:56**
